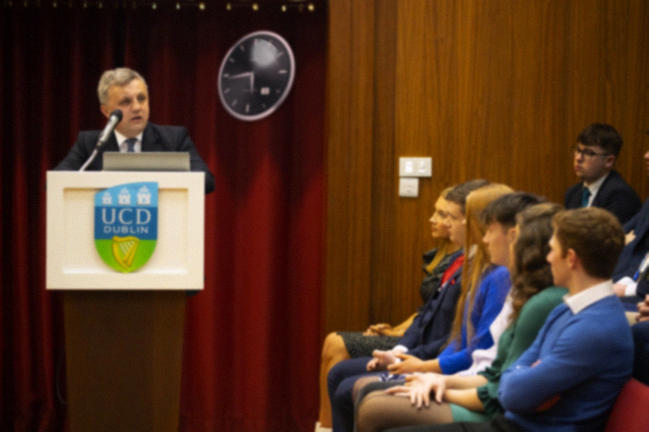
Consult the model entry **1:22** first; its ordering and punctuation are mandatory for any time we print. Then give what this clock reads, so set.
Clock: **5:44**
